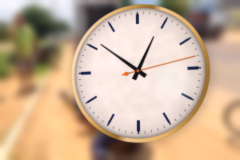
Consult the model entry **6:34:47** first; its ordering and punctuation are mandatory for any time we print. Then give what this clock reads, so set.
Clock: **12:51:13**
